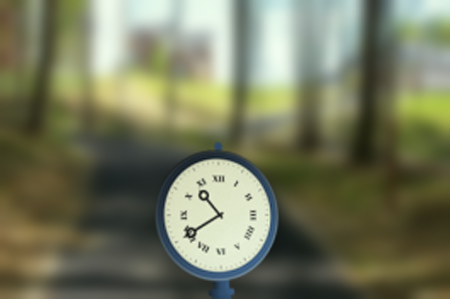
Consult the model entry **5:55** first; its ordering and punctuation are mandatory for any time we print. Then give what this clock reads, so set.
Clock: **10:40**
